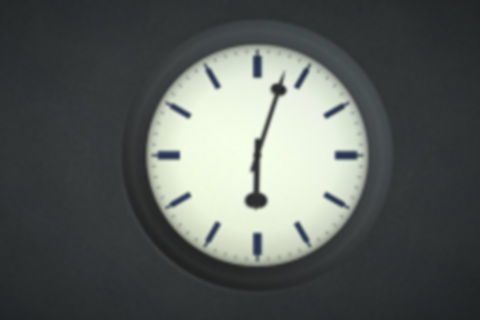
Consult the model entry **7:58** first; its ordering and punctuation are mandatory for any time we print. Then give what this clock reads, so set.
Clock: **6:03**
